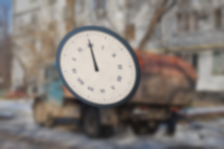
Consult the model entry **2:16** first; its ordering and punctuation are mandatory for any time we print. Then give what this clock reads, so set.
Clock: **12:00**
